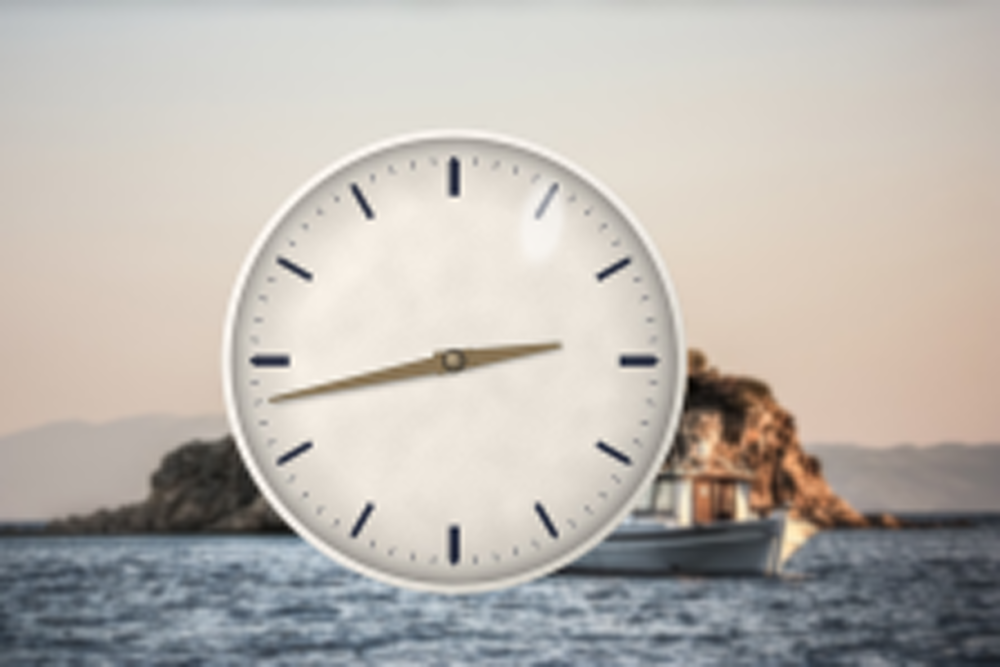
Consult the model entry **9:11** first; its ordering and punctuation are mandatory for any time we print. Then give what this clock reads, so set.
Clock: **2:43**
